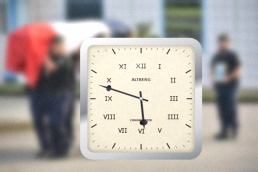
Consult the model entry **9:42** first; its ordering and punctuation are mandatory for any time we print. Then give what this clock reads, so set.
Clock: **5:48**
